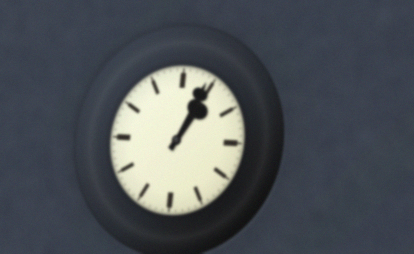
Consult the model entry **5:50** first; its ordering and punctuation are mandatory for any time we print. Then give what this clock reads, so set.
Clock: **1:04**
